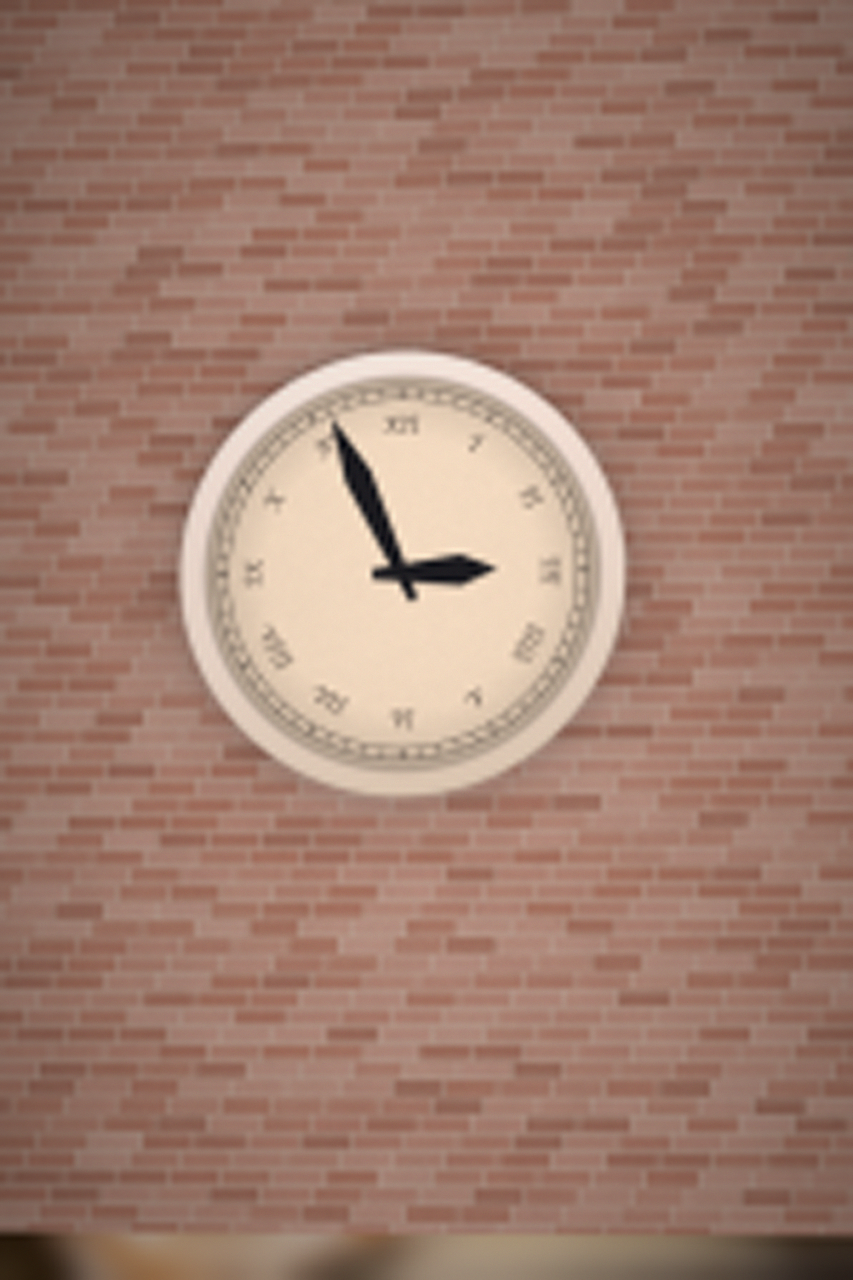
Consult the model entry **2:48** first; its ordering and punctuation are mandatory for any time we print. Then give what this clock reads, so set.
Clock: **2:56**
